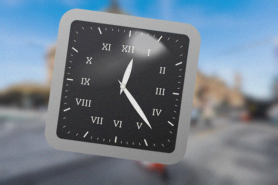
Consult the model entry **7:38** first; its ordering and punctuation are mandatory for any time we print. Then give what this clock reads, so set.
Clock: **12:23**
